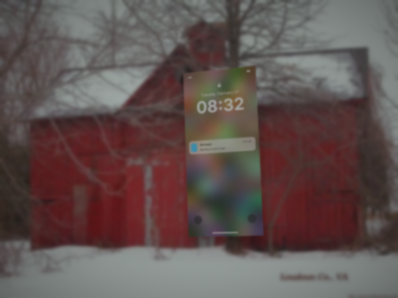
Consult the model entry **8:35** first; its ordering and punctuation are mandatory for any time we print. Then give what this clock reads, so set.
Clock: **8:32**
